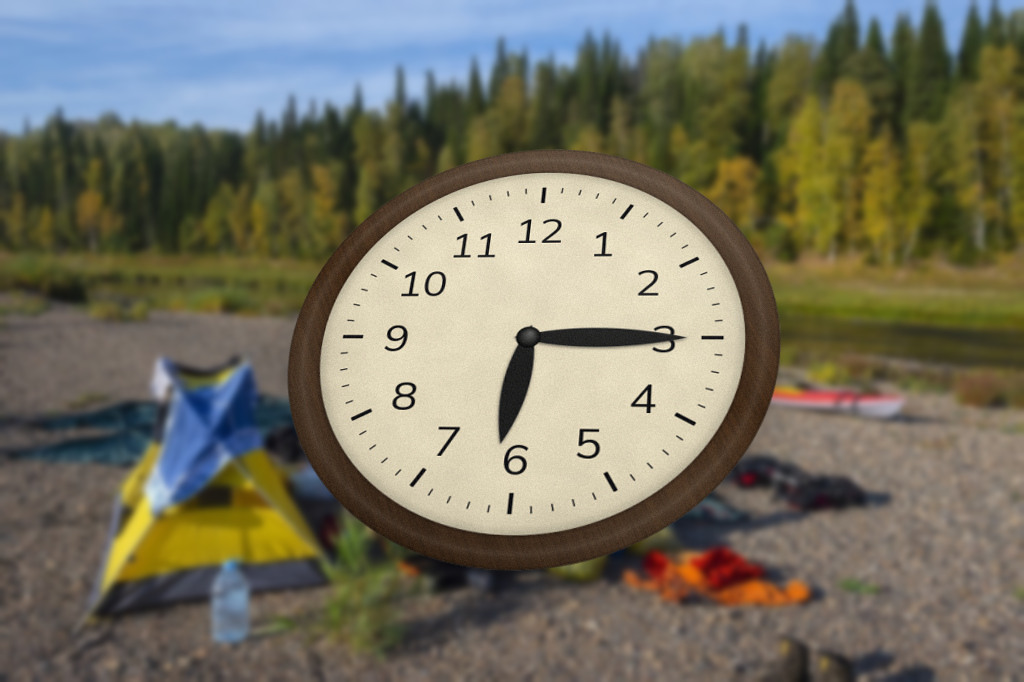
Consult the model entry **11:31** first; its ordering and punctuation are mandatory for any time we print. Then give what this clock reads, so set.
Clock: **6:15**
